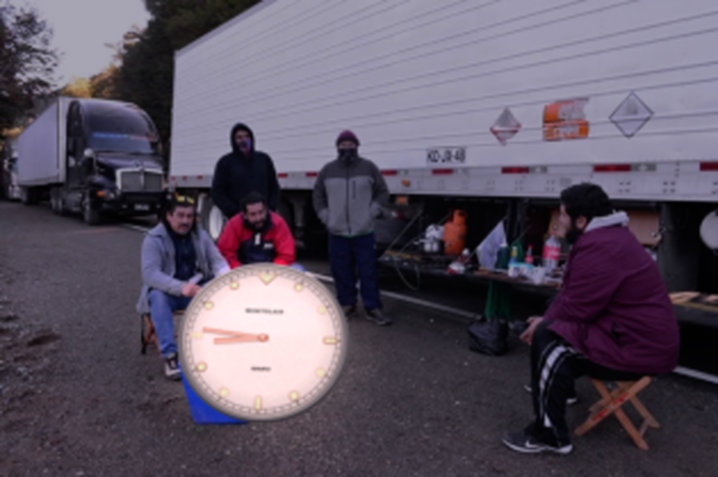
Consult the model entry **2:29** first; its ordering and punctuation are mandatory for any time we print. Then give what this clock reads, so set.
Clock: **8:46**
